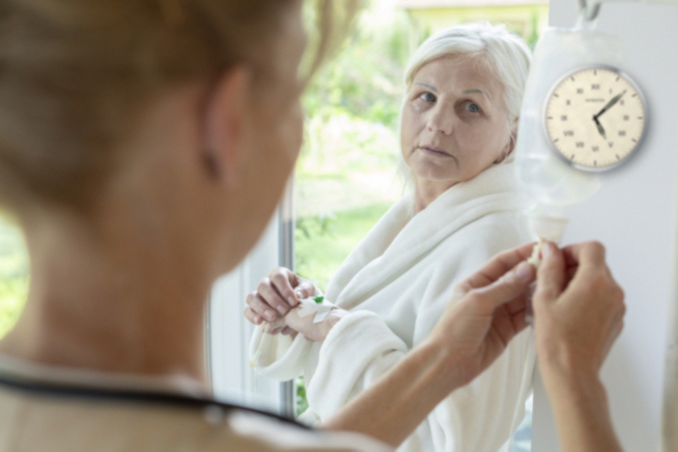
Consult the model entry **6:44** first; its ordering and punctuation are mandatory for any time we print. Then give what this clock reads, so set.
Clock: **5:08**
